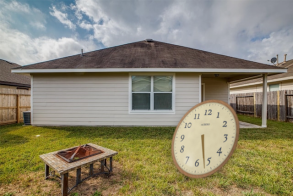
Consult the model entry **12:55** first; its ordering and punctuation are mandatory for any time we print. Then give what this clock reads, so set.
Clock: **5:27**
